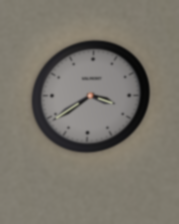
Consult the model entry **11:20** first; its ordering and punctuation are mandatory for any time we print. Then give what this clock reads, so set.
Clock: **3:39**
